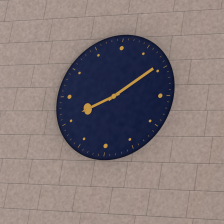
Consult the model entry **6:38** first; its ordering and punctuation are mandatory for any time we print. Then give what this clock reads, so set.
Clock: **8:09**
